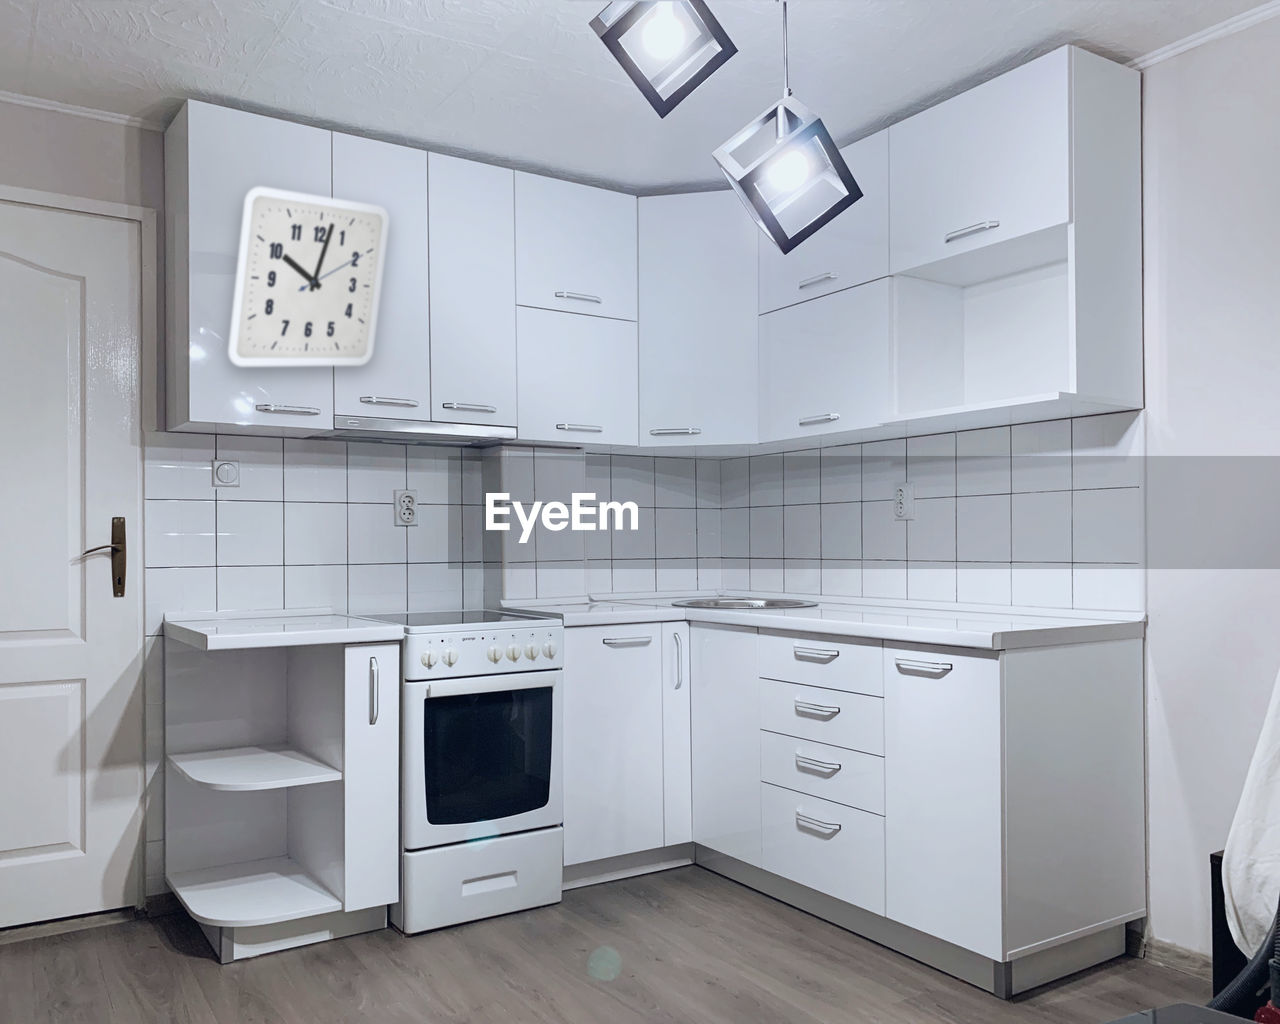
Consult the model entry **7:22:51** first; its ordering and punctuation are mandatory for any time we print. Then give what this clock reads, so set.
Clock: **10:02:10**
